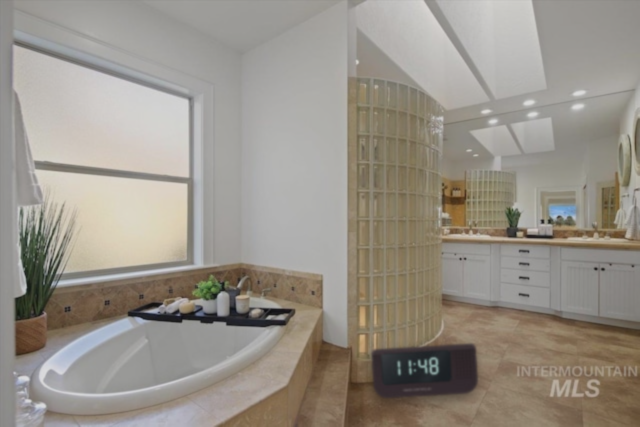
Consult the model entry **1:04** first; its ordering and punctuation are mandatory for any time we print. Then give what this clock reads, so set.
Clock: **11:48**
